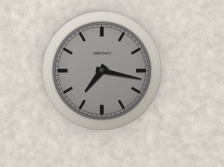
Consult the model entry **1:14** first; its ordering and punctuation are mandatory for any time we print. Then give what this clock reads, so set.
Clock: **7:17**
